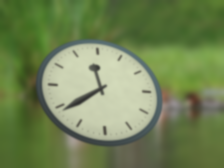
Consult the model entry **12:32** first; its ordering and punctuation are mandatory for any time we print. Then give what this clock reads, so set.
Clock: **11:39**
